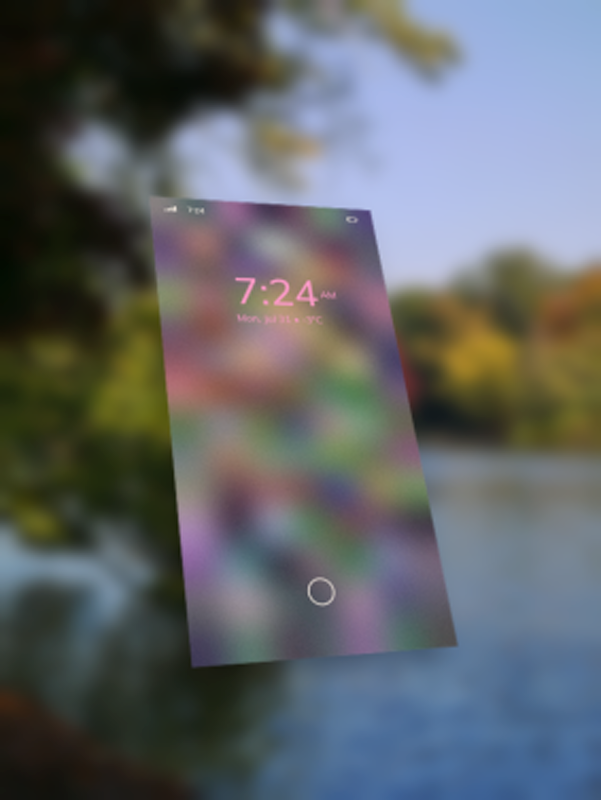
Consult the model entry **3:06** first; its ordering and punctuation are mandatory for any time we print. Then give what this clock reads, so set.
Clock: **7:24**
